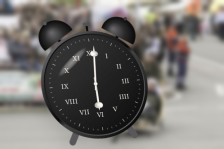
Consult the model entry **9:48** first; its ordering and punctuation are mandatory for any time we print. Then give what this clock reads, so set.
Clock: **6:01**
